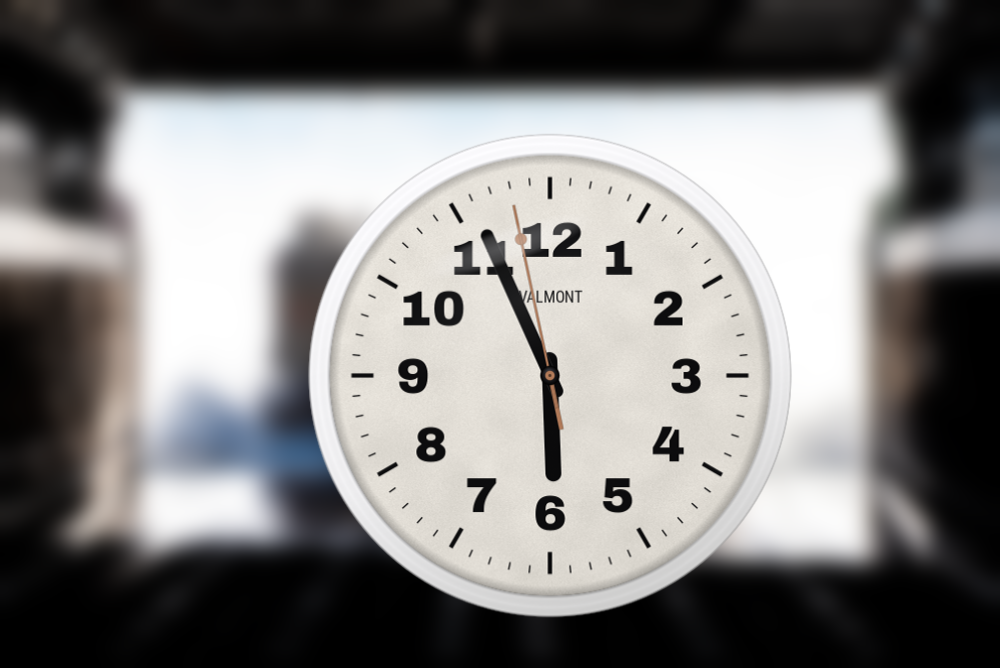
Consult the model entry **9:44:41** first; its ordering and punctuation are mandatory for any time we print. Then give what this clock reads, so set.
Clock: **5:55:58**
